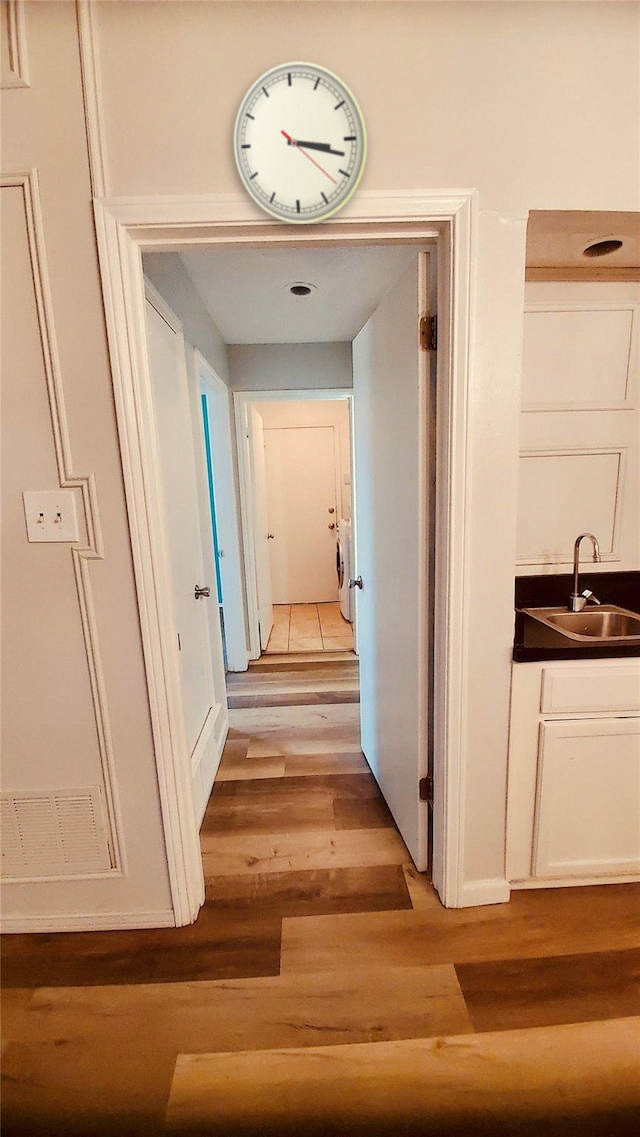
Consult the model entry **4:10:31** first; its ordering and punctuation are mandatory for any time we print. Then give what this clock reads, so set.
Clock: **3:17:22**
